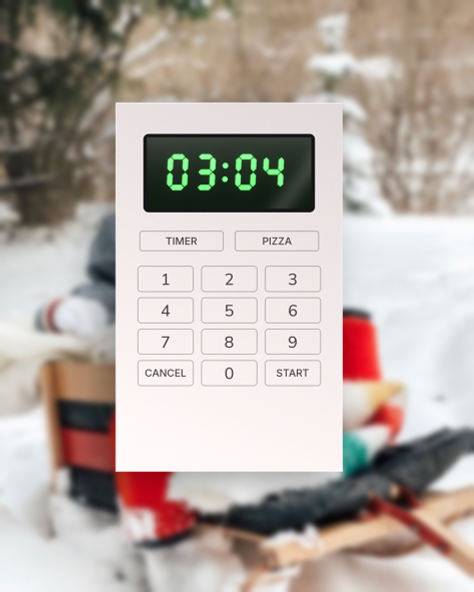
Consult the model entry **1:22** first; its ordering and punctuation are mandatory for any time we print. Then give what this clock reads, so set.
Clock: **3:04**
